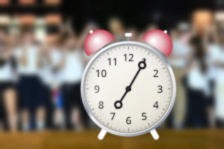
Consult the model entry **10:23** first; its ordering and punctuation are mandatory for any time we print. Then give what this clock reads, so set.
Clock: **7:05**
